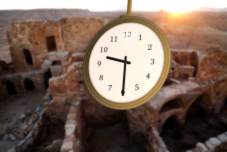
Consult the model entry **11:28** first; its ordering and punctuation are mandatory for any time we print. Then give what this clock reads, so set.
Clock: **9:30**
